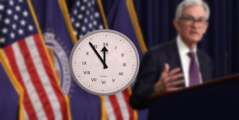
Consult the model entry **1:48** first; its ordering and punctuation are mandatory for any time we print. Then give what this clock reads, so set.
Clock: **11:54**
